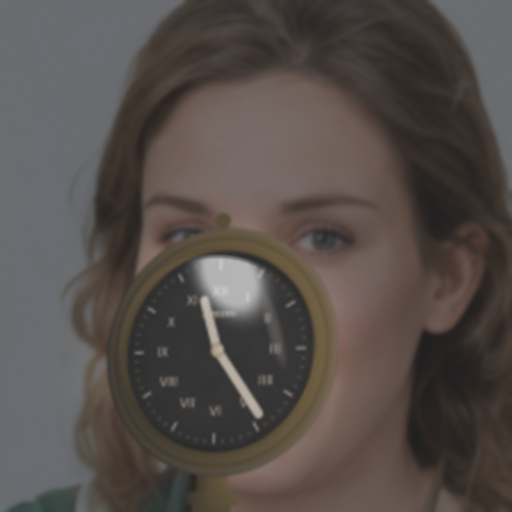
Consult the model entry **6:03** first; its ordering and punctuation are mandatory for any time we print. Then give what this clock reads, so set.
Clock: **11:24**
